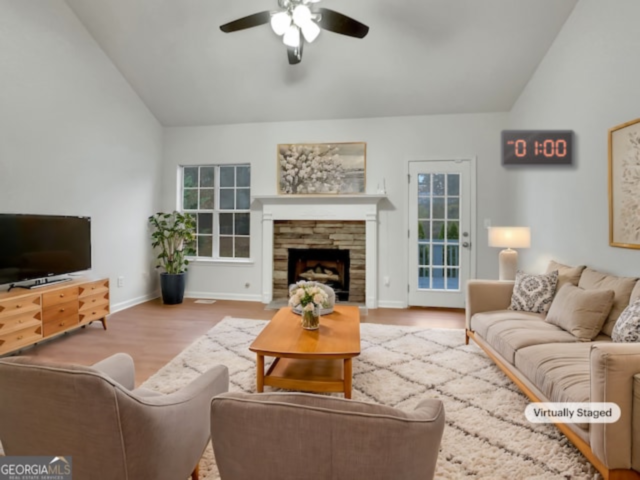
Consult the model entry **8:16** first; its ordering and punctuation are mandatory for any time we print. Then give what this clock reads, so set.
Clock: **1:00**
